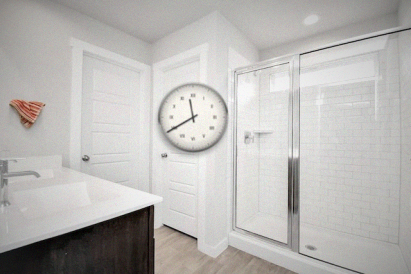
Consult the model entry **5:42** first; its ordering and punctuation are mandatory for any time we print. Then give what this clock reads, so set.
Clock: **11:40**
